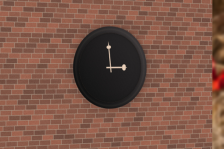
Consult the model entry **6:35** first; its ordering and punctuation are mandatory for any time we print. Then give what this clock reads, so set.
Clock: **2:59**
